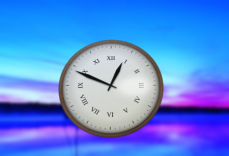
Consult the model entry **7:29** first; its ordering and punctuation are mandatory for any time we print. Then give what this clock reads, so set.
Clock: **12:49**
